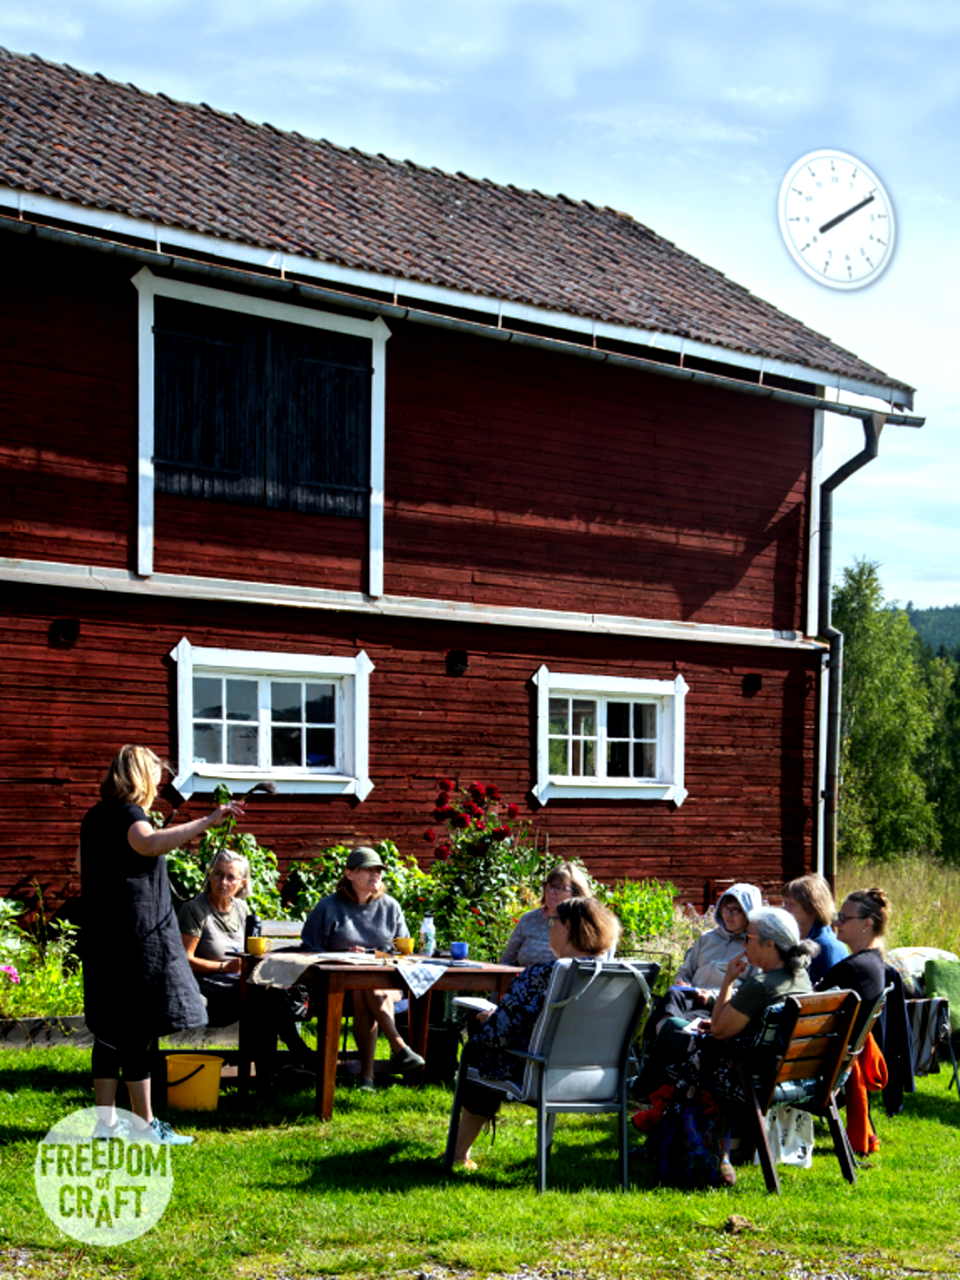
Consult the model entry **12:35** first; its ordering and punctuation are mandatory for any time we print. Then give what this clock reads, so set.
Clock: **8:11**
